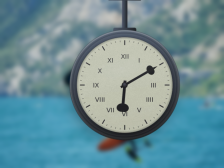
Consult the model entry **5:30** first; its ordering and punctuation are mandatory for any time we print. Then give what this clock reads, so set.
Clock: **6:10**
